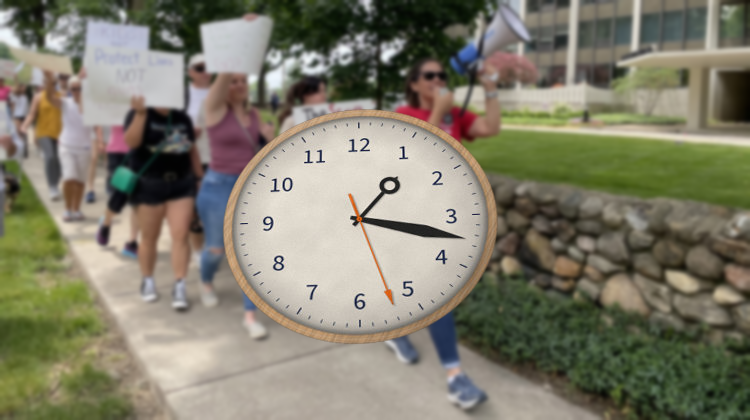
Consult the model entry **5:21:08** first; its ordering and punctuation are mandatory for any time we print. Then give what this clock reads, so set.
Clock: **1:17:27**
